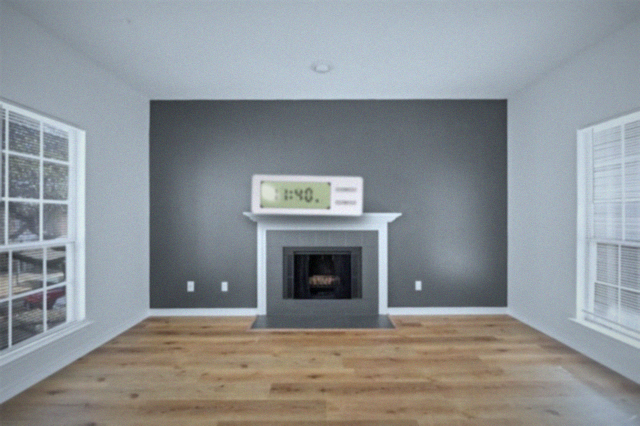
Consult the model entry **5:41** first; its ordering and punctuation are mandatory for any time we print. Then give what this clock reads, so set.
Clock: **11:40**
